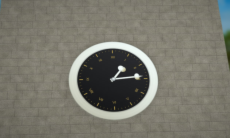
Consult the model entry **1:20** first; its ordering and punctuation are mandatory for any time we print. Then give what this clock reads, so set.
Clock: **1:14**
